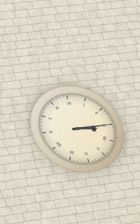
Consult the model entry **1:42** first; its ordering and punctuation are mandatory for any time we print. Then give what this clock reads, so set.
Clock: **3:15**
